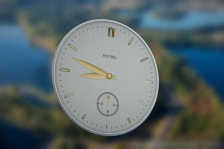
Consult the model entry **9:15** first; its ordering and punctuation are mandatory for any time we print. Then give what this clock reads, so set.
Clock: **8:48**
